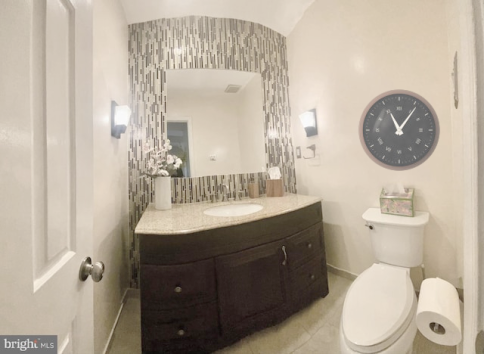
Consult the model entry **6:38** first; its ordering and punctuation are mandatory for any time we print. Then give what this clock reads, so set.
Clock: **11:06**
